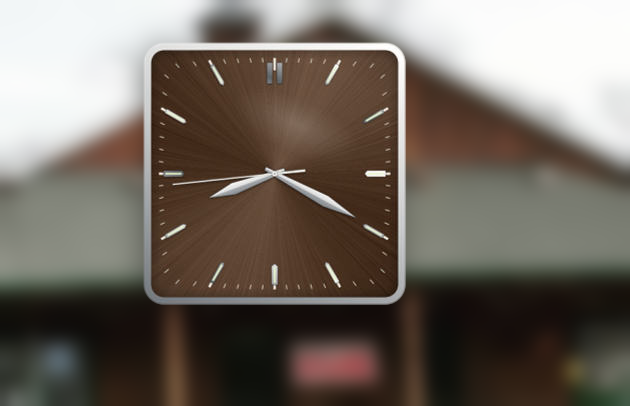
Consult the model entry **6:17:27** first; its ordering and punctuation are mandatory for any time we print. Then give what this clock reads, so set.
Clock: **8:19:44**
